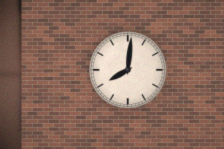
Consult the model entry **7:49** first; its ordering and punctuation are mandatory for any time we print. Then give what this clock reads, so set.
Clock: **8:01**
